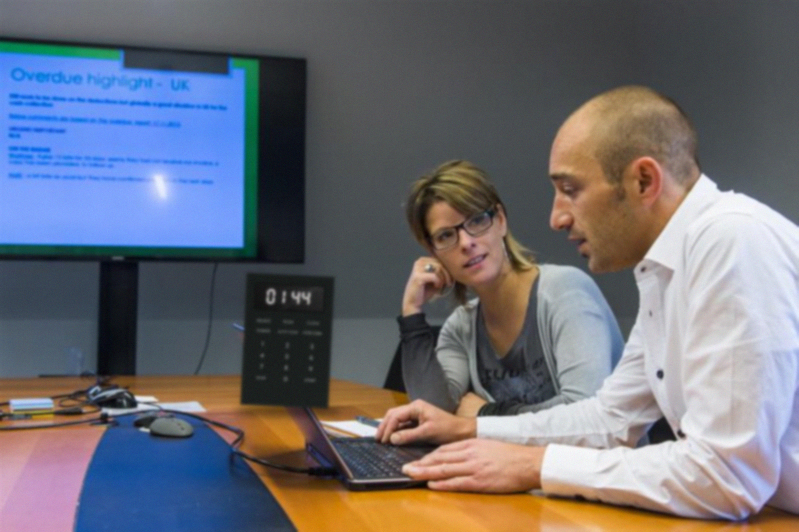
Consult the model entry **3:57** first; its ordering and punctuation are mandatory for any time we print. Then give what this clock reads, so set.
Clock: **1:44**
